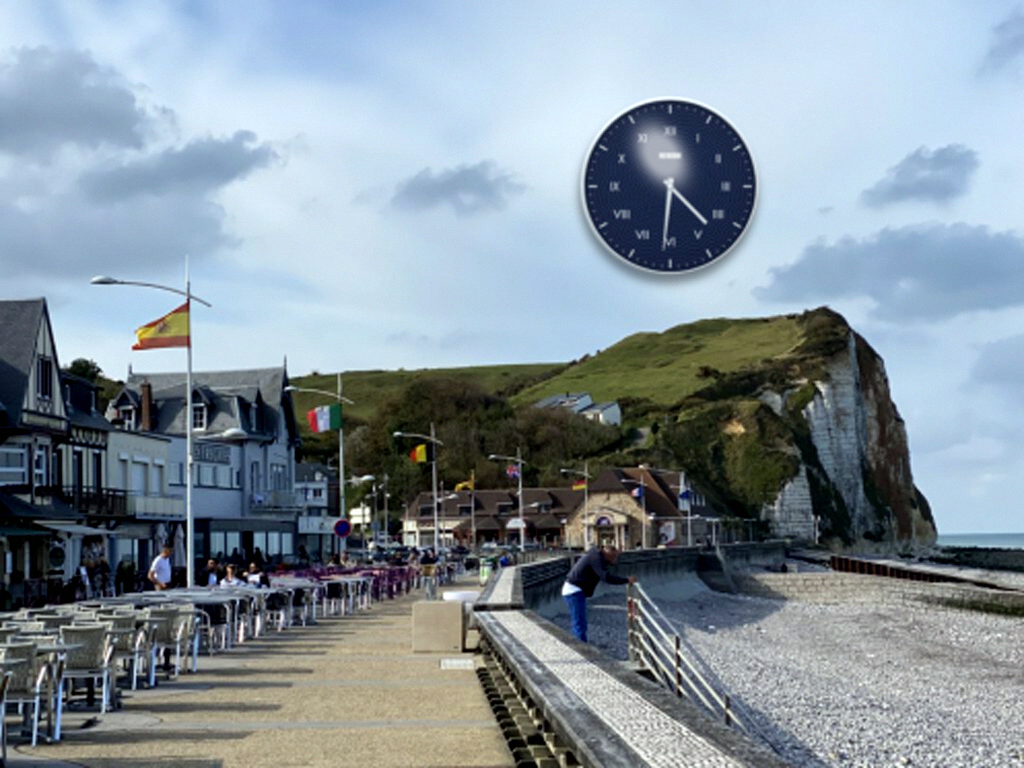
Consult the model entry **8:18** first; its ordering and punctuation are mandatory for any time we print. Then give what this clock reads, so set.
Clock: **4:31**
